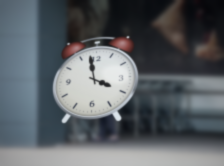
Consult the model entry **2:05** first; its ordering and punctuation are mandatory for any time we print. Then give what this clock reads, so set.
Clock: **3:58**
